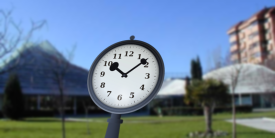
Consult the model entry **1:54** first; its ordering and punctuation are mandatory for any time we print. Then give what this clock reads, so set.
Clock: **10:08**
